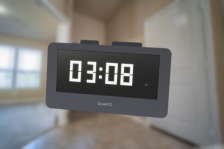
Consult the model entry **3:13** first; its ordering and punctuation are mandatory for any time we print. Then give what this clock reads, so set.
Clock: **3:08**
